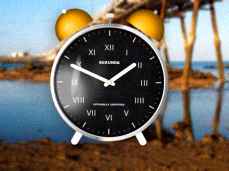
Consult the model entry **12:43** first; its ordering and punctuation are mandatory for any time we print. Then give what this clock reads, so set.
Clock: **1:49**
